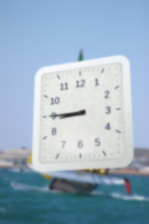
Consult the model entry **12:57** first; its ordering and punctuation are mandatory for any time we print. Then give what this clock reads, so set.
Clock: **8:45**
